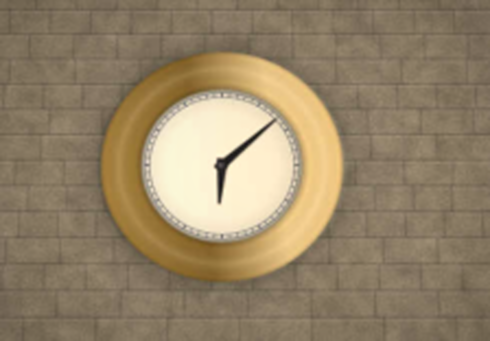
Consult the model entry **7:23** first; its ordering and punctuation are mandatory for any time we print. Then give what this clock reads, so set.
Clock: **6:08**
